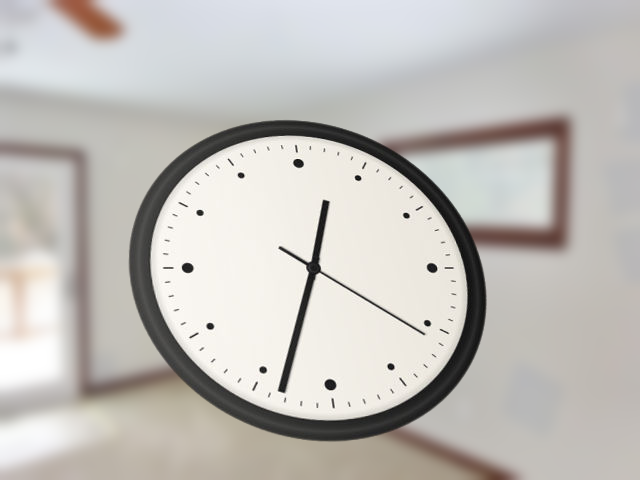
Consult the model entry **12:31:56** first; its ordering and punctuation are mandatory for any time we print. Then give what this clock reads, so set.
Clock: **12:33:21**
